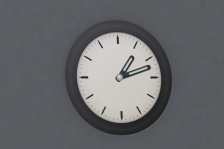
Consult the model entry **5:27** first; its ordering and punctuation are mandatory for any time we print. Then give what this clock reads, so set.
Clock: **1:12**
